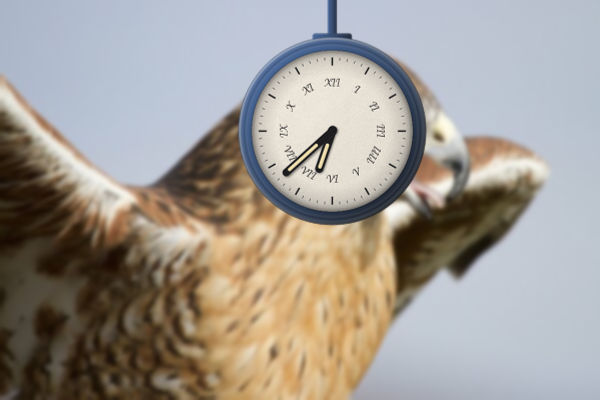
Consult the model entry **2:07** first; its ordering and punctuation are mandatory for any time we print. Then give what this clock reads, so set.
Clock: **6:38**
